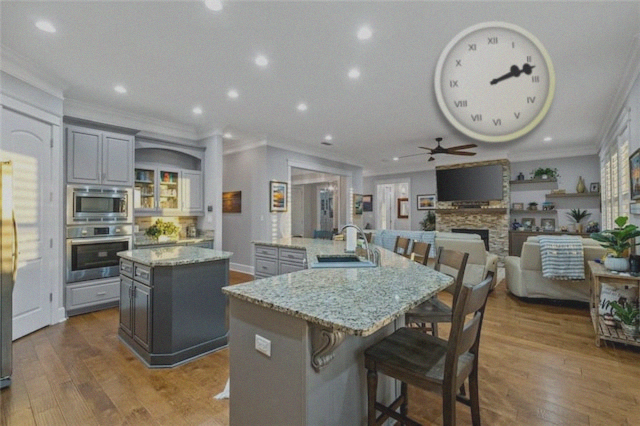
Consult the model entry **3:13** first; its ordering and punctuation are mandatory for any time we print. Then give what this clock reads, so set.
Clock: **2:12**
